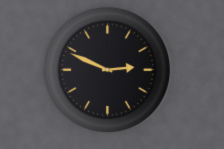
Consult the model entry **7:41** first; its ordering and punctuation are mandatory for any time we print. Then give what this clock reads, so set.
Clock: **2:49**
